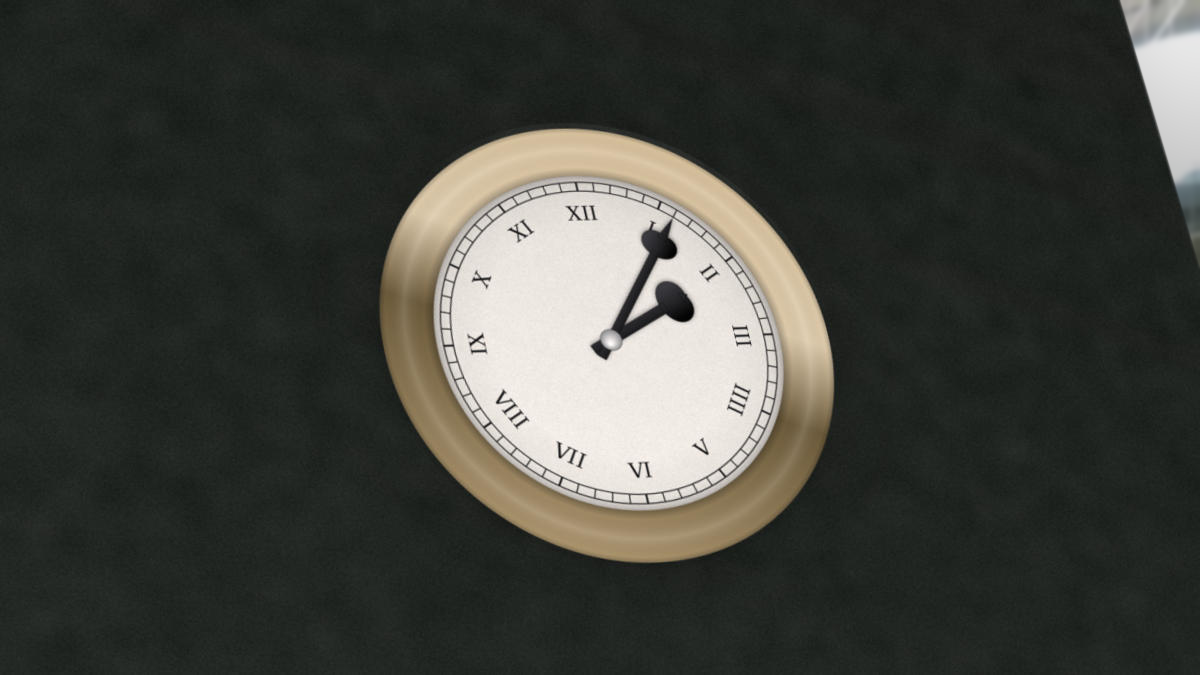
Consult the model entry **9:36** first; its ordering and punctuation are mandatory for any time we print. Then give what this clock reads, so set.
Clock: **2:06**
